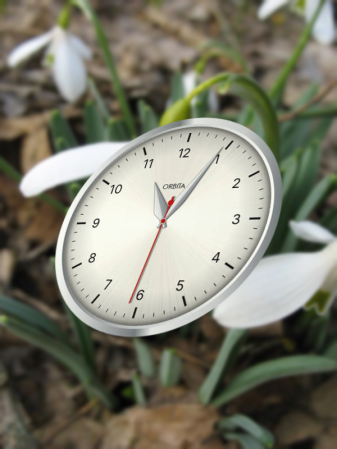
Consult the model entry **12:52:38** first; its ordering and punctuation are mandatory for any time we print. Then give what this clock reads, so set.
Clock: **11:04:31**
